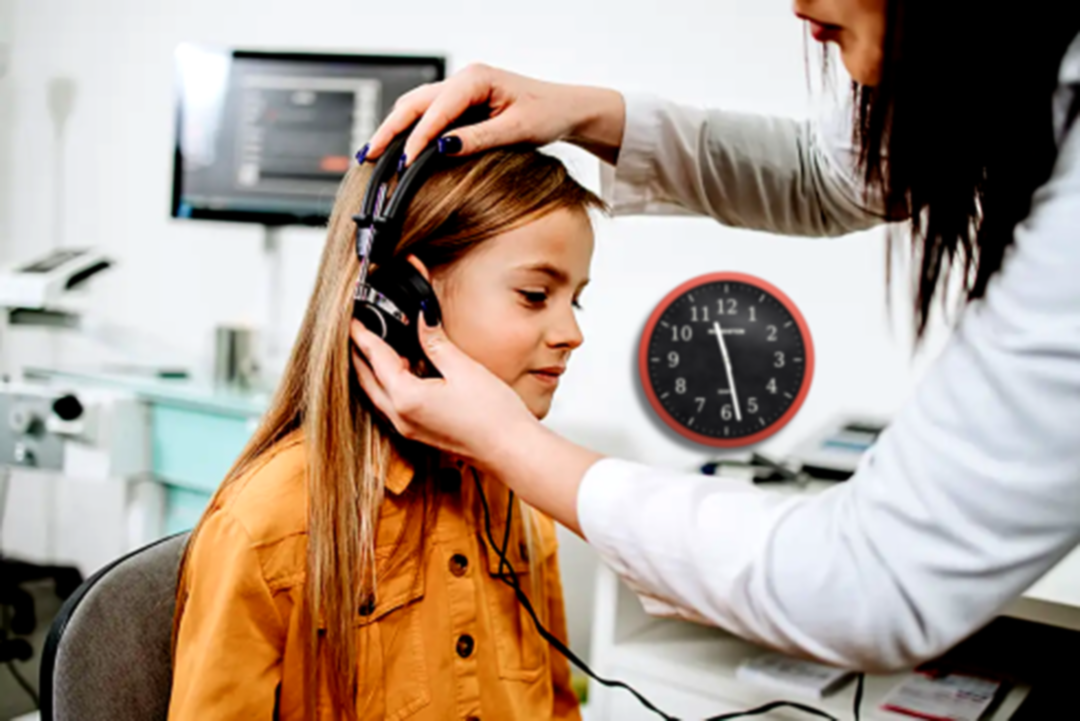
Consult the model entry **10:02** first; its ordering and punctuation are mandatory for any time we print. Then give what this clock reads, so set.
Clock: **11:28**
